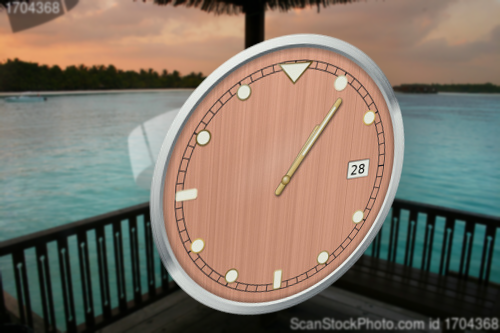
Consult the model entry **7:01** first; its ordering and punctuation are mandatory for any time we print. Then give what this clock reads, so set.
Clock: **1:06**
